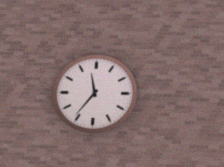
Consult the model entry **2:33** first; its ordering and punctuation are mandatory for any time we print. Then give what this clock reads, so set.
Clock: **11:36**
